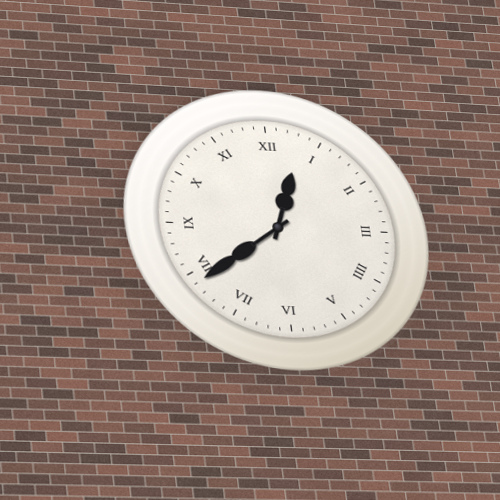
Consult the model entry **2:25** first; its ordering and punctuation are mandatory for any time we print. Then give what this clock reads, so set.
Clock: **12:39**
